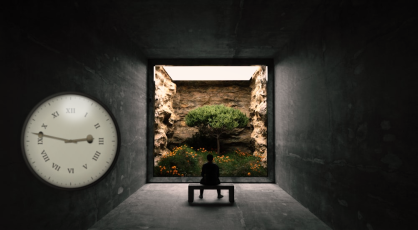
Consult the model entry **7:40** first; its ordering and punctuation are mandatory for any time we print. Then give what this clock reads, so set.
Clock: **2:47**
